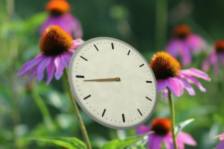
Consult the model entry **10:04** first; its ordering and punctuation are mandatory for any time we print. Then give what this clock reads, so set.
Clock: **8:44**
